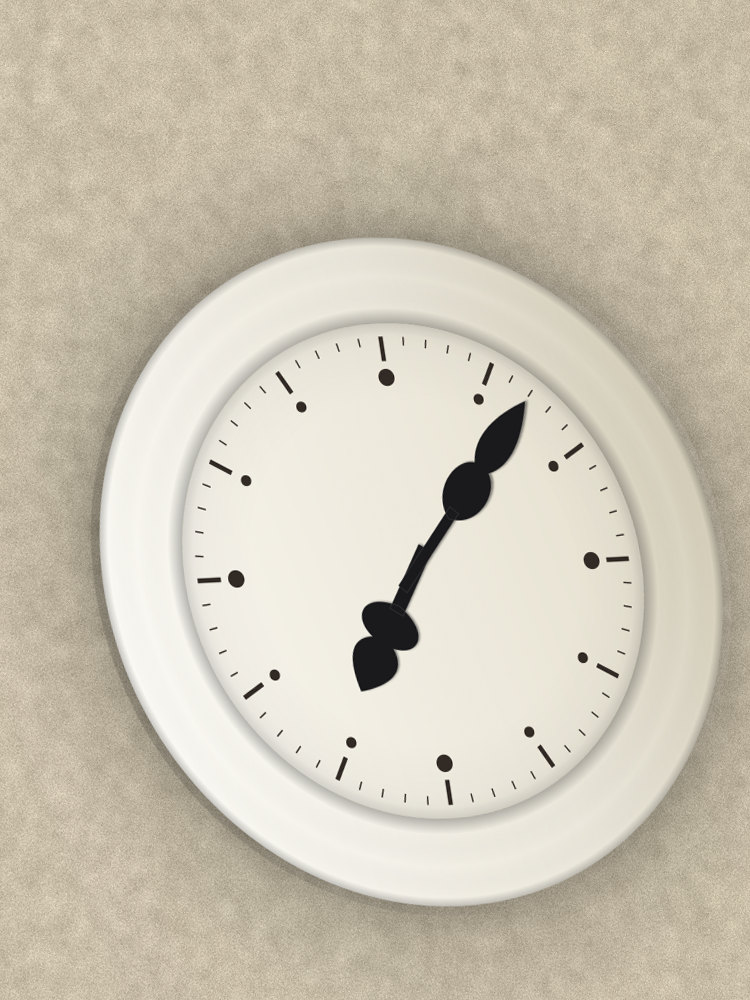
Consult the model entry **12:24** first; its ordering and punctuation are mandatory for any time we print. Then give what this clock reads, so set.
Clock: **7:07**
